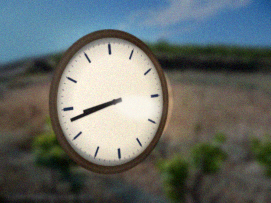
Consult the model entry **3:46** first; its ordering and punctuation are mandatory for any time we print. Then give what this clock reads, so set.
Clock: **8:43**
